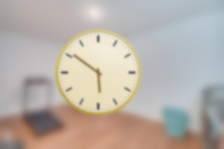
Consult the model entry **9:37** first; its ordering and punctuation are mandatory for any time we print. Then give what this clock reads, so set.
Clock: **5:51**
